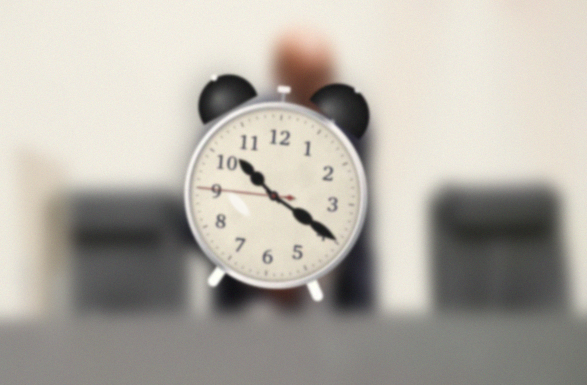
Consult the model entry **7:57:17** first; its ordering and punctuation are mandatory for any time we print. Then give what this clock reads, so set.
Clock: **10:19:45**
